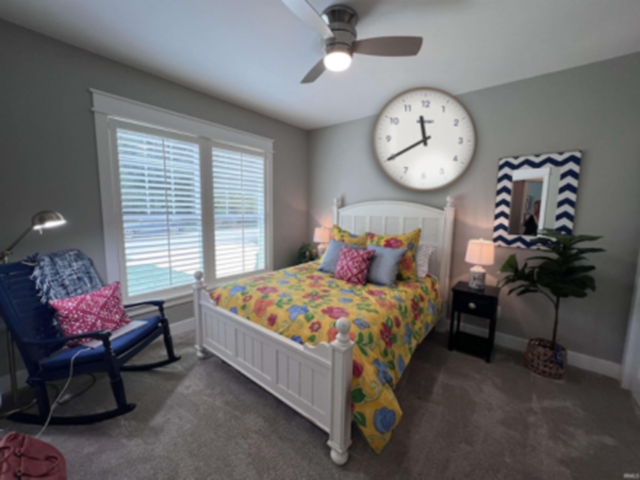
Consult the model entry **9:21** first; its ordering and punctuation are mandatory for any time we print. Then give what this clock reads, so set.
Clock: **11:40**
